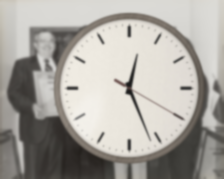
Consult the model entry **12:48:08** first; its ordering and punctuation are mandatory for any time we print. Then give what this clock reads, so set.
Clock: **12:26:20**
